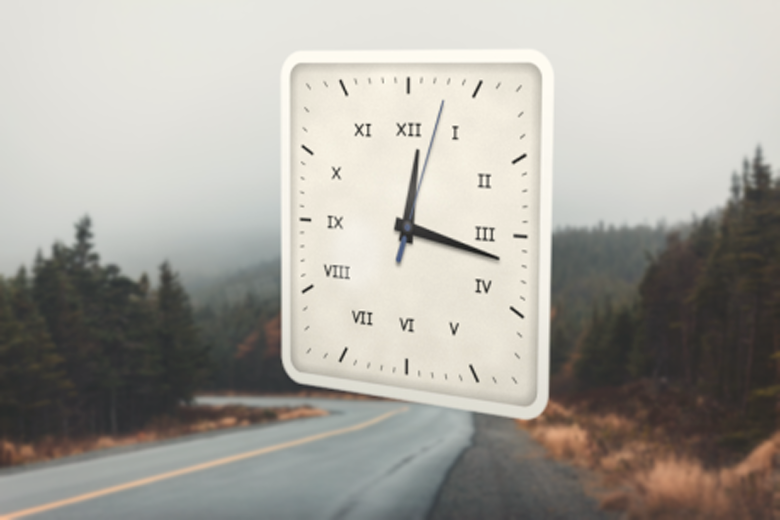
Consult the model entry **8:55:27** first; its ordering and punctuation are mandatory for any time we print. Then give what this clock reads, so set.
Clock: **12:17:03**
